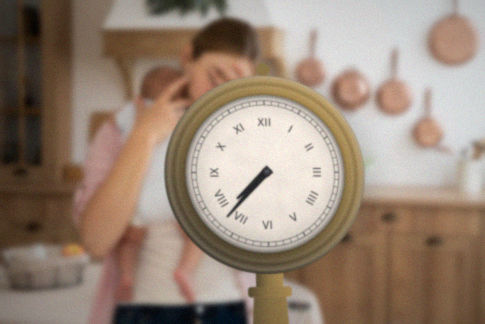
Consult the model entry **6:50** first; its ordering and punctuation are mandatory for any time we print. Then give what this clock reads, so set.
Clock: **7:37**
